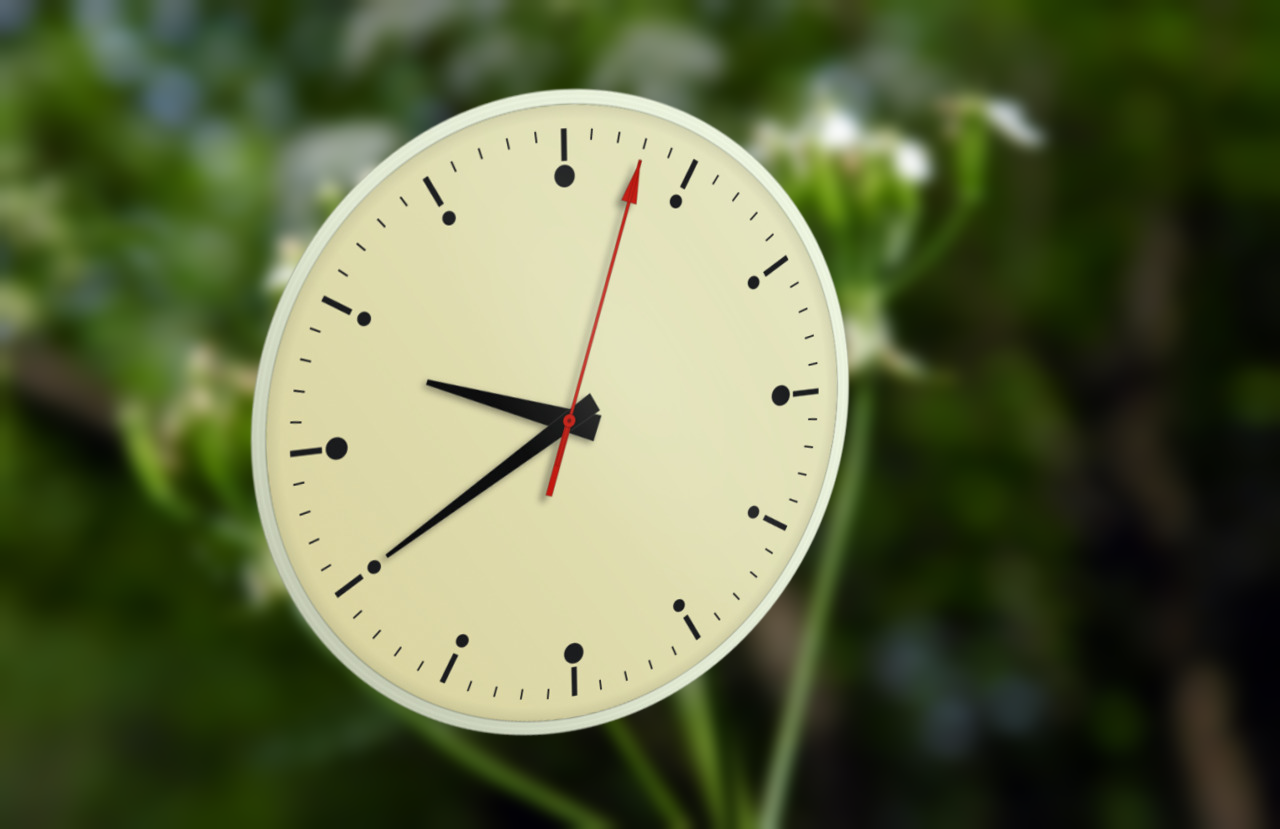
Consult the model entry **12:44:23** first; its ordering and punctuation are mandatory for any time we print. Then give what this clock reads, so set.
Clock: **9:40:03**
